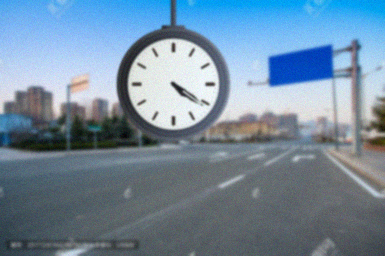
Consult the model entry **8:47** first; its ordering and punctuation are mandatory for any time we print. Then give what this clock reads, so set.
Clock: **4:21**
